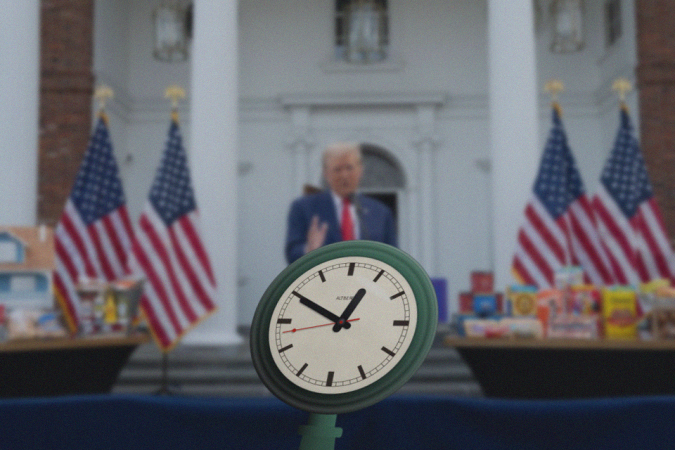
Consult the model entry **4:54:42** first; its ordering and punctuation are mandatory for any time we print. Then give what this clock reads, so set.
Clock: **12:49:43**
